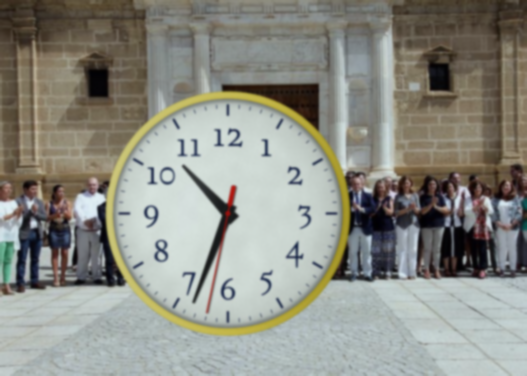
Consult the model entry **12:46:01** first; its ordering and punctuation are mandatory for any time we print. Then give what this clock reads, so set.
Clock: **10:33:32**
